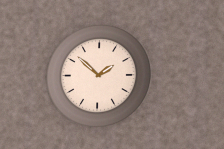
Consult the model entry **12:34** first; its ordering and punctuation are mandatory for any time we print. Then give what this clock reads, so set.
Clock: **1:52**
